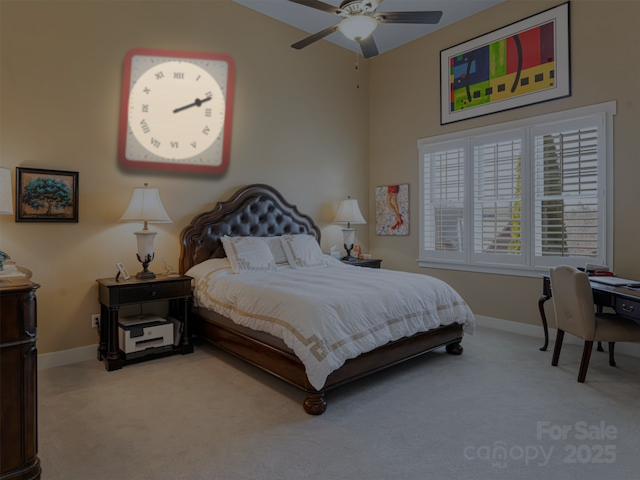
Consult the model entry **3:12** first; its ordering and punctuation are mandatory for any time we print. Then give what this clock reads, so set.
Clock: **2:11**
